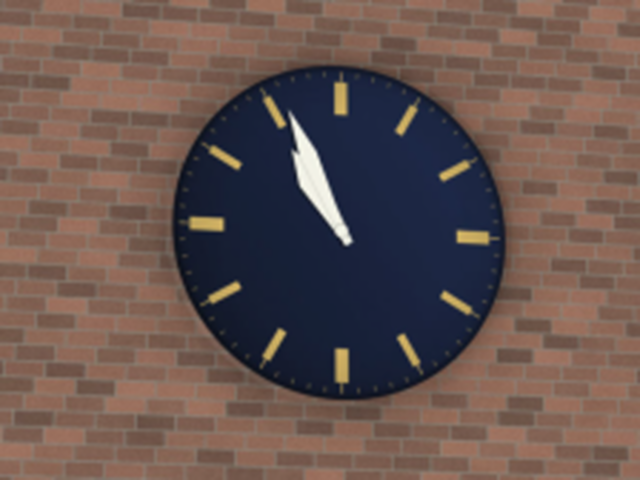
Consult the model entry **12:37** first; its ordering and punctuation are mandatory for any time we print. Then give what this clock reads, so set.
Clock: **10:56**
